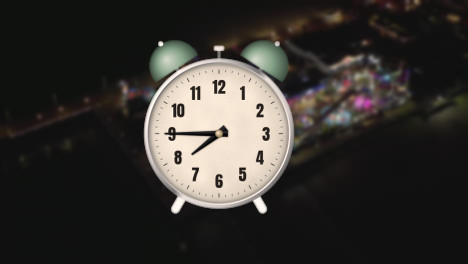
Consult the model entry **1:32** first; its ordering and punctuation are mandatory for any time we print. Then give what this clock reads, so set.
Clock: **7:45**
